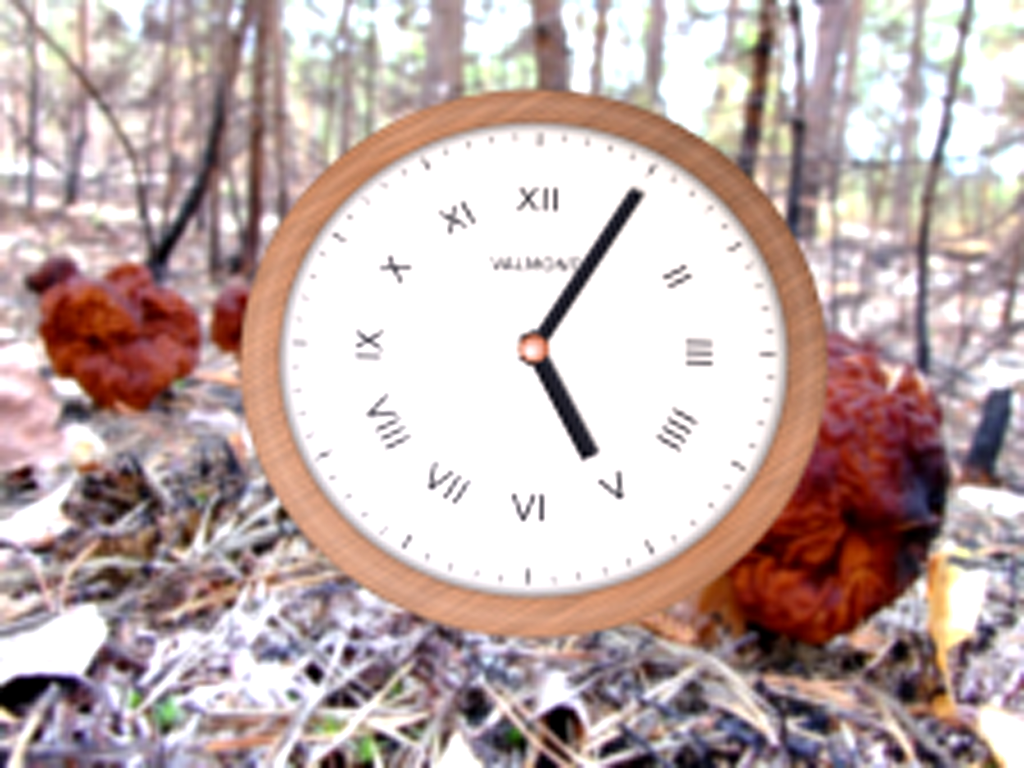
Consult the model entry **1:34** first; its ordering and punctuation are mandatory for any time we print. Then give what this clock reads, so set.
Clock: **5:05**
